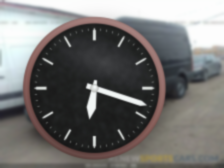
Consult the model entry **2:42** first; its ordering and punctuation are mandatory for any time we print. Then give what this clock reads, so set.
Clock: **6:18**
